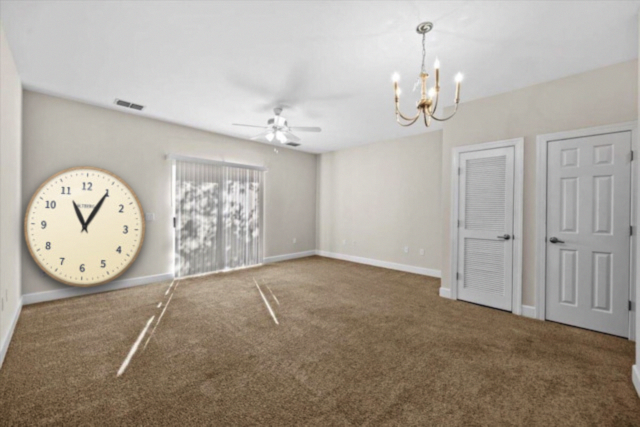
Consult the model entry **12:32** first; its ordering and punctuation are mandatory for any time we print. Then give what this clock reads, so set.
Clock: **11:05**
